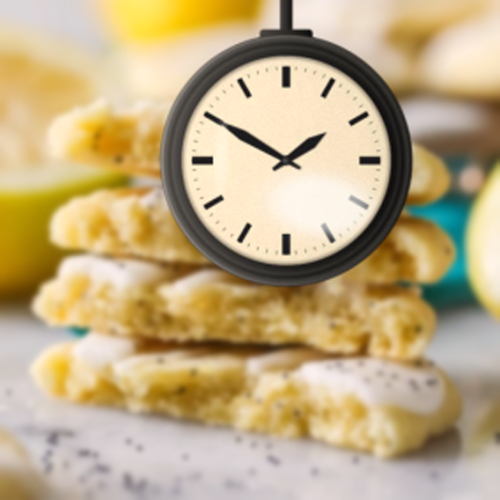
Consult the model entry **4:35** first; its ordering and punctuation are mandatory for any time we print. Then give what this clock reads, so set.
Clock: **1:50**
